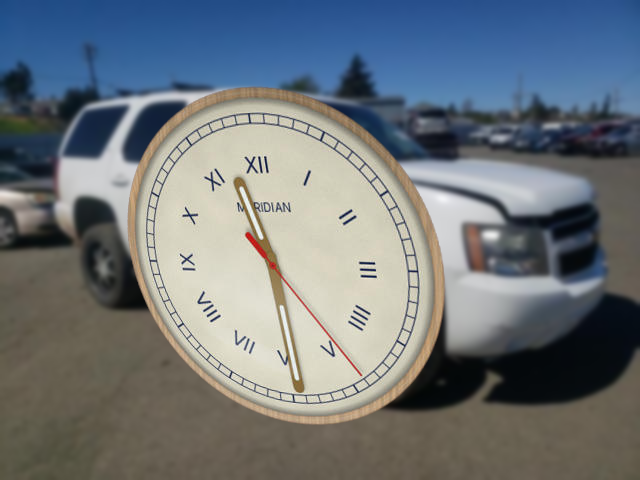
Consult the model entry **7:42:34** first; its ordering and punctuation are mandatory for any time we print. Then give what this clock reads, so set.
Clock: **11:29:24**
